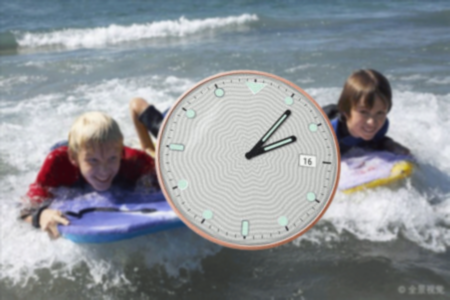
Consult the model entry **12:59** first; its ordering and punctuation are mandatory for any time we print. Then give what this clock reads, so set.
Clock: **2:06**
